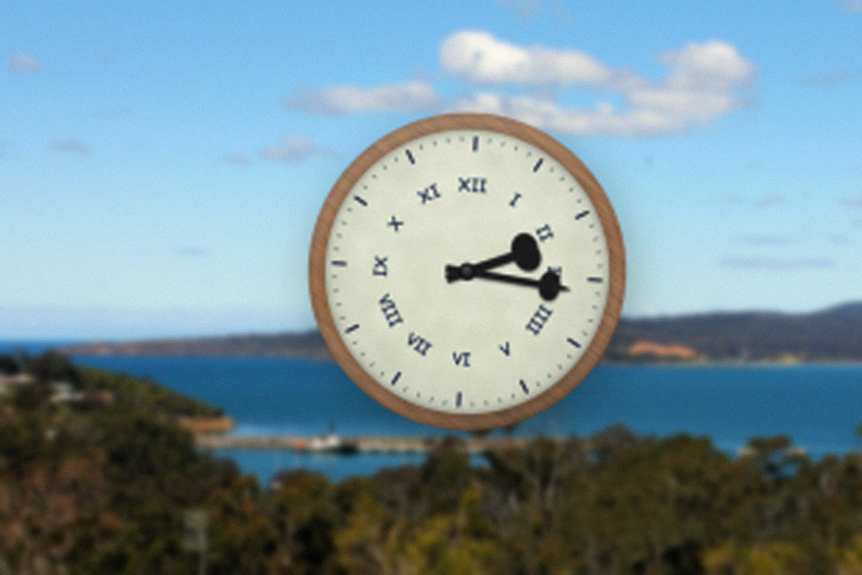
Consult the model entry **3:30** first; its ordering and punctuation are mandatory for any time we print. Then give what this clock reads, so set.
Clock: **2:16**
